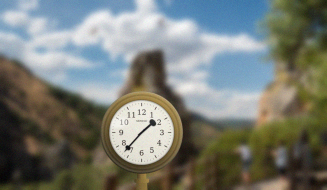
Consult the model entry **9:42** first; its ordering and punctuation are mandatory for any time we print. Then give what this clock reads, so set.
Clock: **1:37**
